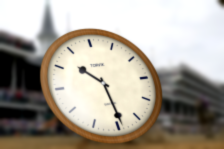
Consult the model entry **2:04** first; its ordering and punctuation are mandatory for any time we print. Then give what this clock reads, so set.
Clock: **10:29**
